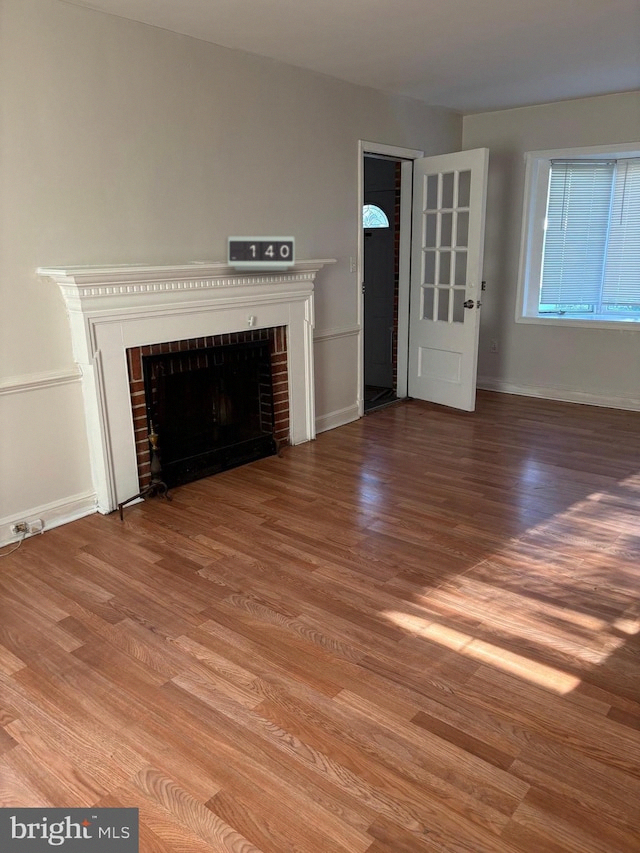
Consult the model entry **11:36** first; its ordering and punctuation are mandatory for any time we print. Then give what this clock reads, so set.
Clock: **1:40**
